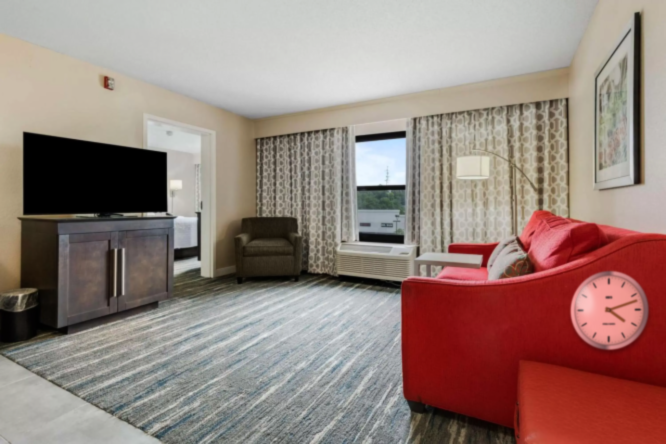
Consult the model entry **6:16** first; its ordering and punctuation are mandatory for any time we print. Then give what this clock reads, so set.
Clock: **4:12**
